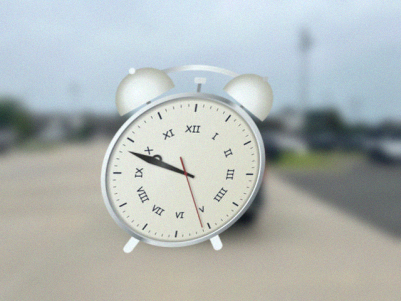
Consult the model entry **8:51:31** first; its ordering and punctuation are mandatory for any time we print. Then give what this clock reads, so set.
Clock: **9:48:26**
